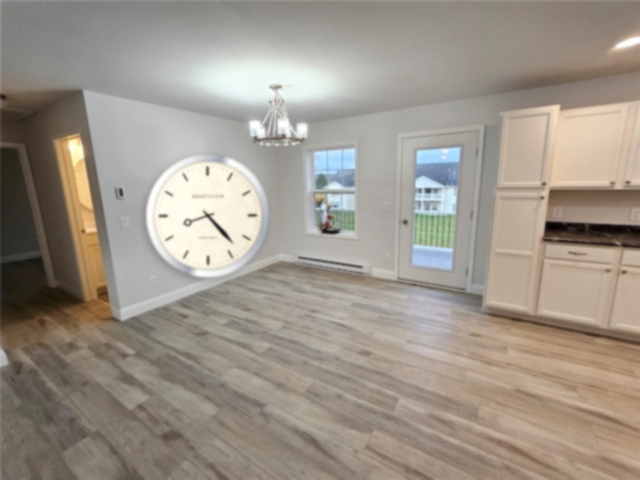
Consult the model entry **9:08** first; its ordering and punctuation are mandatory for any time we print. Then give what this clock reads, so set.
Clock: **8:23**
